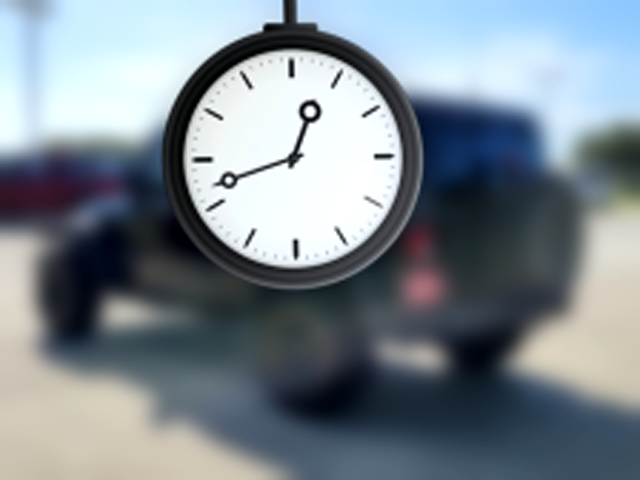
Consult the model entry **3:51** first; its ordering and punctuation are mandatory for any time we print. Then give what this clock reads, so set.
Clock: **12:42**
